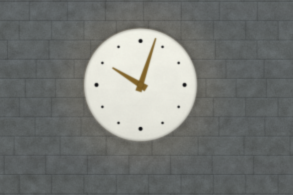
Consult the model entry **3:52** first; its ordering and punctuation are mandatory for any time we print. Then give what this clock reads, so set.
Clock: **10:03**
